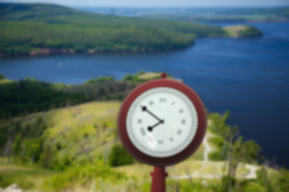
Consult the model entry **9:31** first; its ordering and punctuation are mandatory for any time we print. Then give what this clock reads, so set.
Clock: **7:51**
